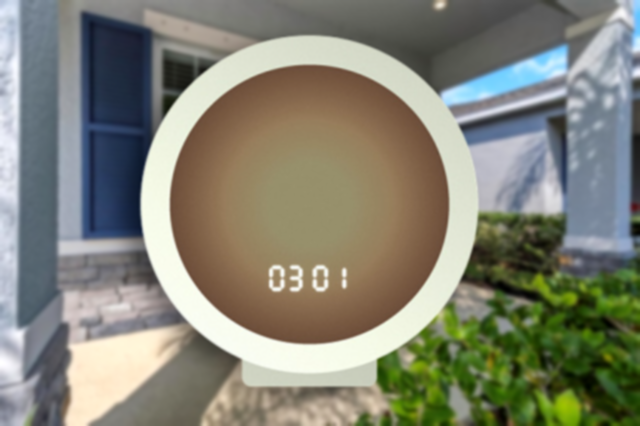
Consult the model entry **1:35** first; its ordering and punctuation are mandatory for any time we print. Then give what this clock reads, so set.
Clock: **3:01**
